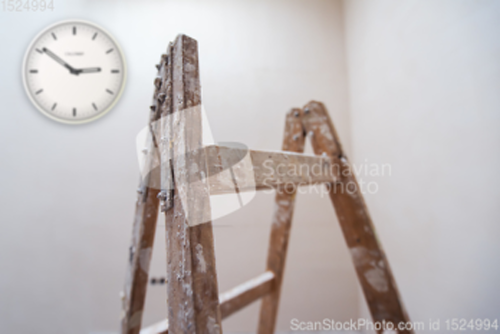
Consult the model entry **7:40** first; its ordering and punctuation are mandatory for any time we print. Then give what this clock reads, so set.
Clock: **2:51**
